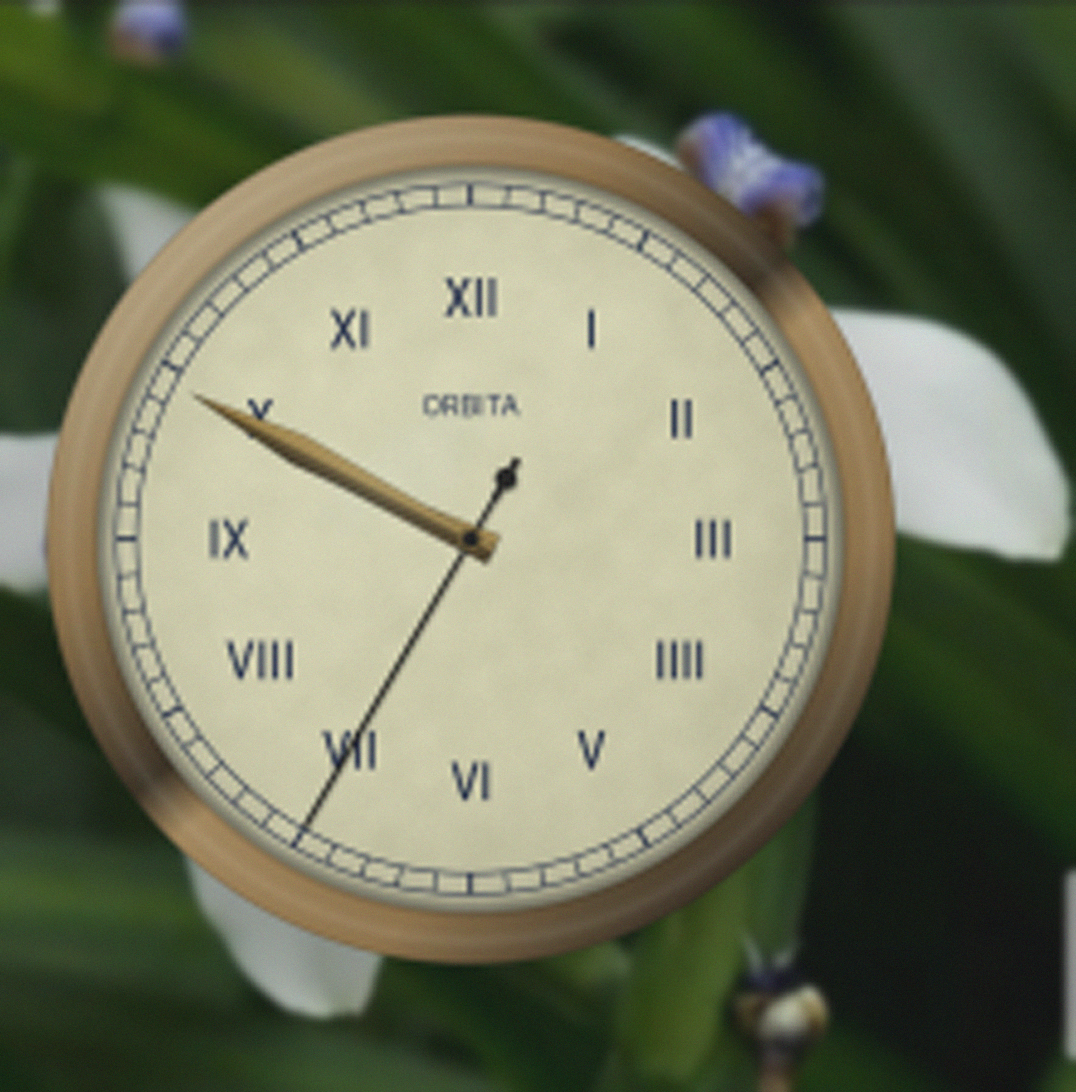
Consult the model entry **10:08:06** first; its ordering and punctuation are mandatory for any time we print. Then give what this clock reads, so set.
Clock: **9:49:35**
